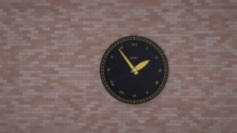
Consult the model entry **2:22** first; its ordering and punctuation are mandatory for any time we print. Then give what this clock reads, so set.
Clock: **1:54**
